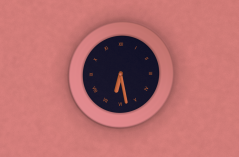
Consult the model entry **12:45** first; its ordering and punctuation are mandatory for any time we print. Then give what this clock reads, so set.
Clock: **6:28**
